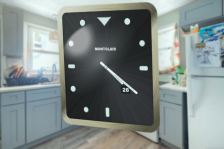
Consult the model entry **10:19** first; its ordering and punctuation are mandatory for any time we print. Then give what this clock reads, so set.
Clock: **4:21**
